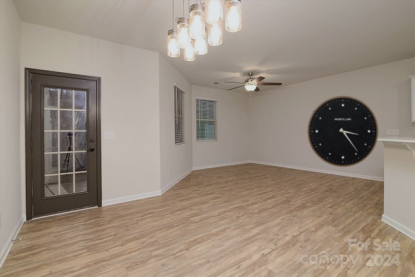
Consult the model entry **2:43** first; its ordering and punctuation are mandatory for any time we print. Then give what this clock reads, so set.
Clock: **3:24**
